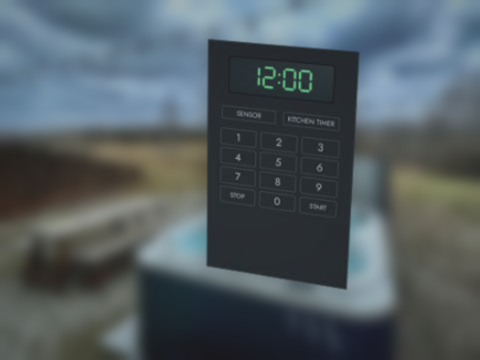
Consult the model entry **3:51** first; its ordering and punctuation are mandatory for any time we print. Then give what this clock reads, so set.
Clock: **12:00**
